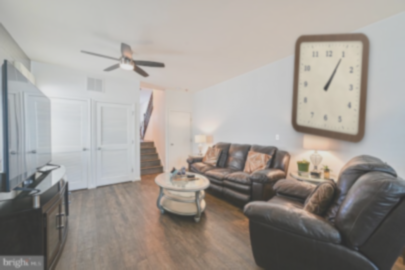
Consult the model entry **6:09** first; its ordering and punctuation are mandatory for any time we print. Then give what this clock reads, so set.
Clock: **1:05**
